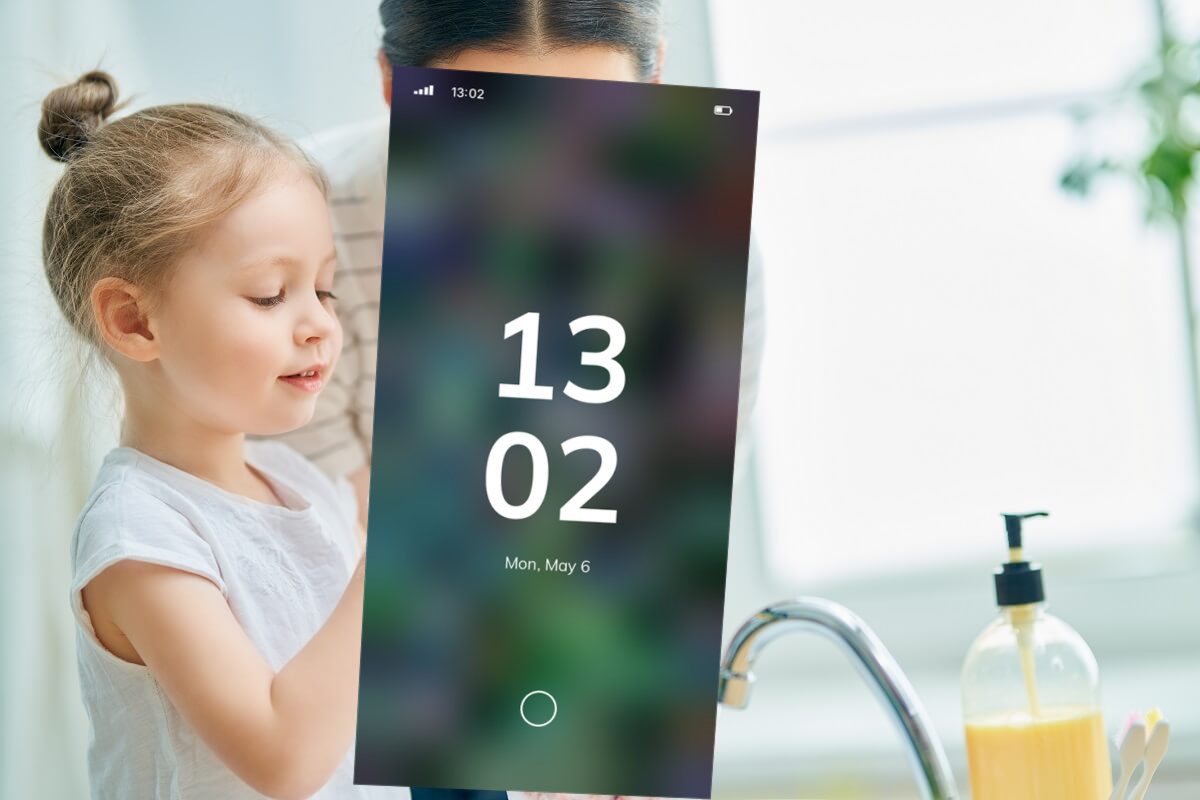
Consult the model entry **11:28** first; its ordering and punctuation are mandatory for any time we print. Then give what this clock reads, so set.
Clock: **13:02**
